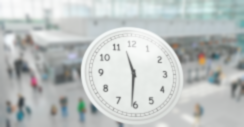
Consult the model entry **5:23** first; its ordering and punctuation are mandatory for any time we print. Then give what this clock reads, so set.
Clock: **11:31**
